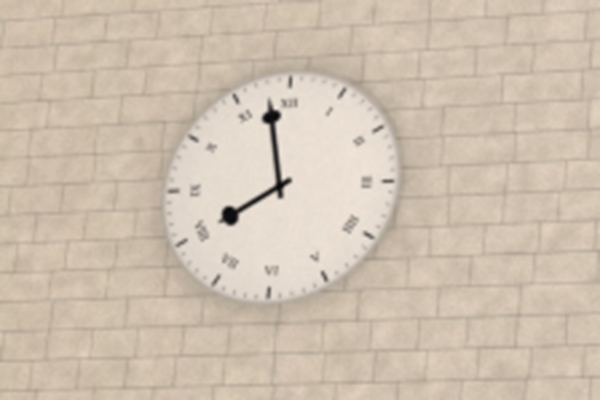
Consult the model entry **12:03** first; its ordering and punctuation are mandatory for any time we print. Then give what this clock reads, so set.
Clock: **7:58**
